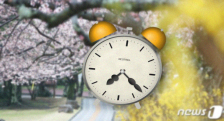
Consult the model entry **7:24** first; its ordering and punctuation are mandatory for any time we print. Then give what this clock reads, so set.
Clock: **7:22**
